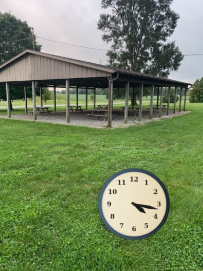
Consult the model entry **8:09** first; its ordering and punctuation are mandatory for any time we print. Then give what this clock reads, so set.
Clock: **4:17**
